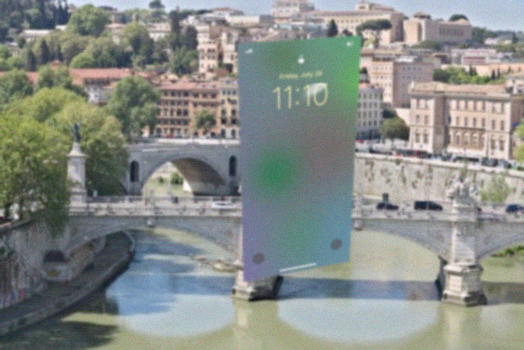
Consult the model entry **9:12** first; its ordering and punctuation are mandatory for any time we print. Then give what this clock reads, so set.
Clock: **11:10**
